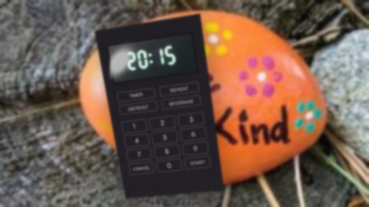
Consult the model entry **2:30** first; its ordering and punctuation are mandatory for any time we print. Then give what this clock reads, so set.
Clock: **20:15**
